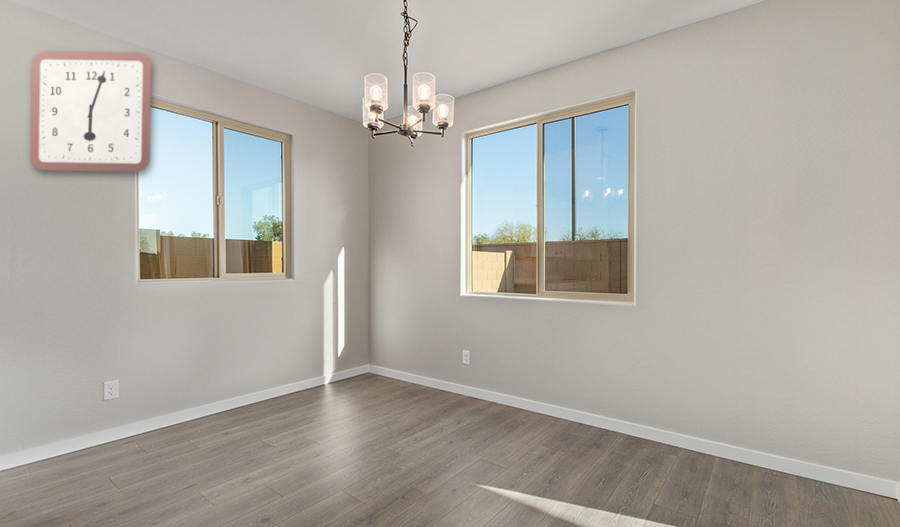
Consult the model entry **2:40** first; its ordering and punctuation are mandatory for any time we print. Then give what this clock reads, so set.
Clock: **6:03**
